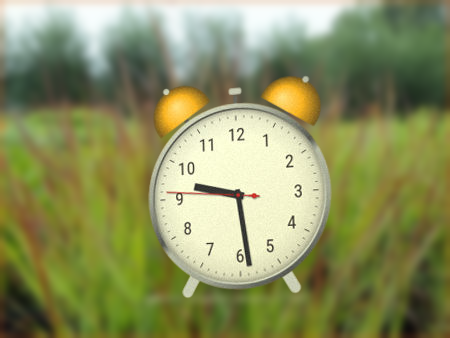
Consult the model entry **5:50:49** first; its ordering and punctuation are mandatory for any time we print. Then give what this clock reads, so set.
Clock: **9:28:46**
